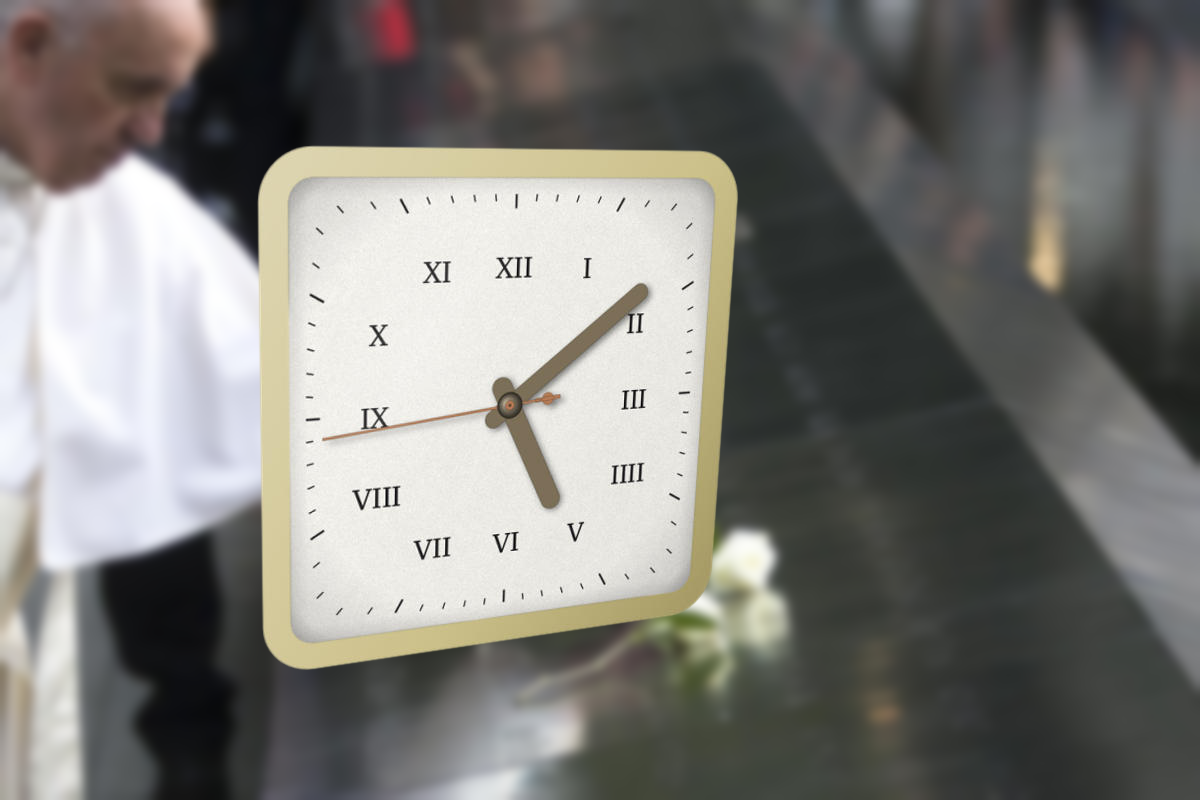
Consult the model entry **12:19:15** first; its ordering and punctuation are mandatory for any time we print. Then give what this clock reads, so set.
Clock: **5:08:44**
